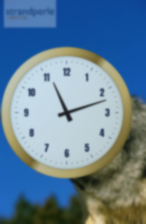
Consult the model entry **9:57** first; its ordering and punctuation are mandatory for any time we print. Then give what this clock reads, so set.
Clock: **11:12**
